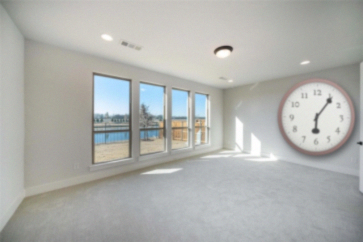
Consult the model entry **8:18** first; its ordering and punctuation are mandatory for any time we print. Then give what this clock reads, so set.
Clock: **6:06**
